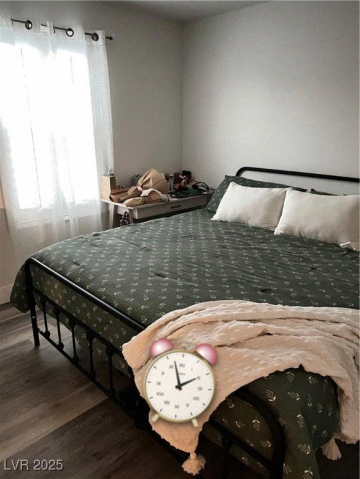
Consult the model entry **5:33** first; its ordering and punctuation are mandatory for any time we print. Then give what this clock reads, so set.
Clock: **1:57**
